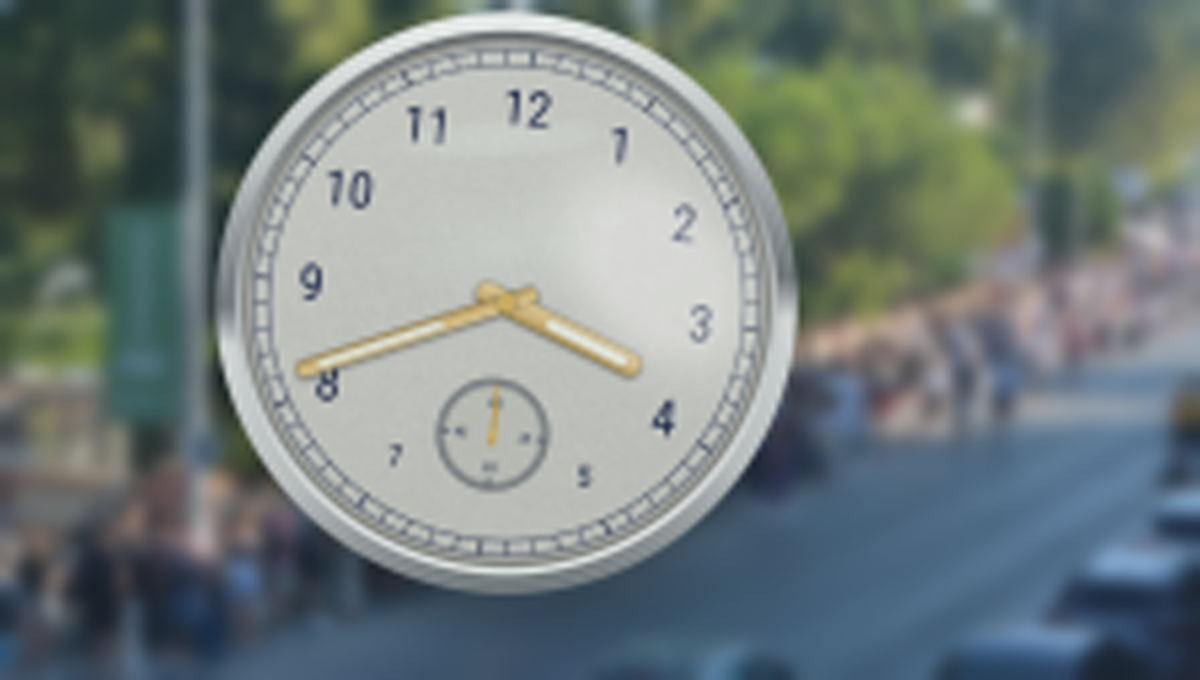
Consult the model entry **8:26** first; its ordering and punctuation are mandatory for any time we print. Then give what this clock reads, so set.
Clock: **3:41**
